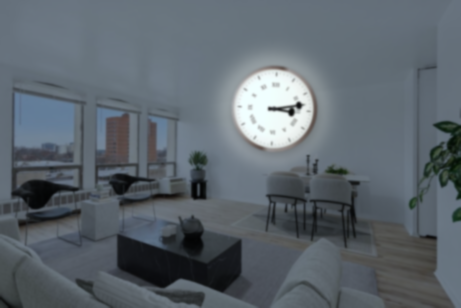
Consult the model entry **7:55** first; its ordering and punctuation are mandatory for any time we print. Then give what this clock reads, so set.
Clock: **3:13**
